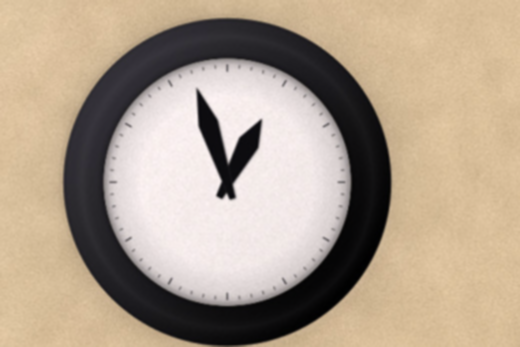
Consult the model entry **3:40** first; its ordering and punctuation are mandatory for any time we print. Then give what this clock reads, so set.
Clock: **12:57**
